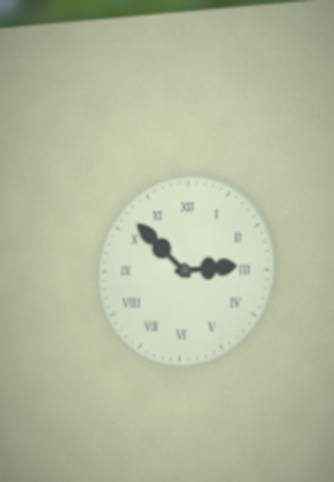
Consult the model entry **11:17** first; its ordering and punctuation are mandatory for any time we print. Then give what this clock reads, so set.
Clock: **2:52**
